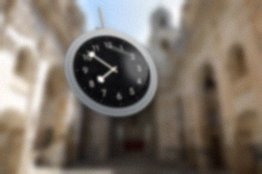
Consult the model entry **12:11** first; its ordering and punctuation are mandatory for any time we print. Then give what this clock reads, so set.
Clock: **7:52**
